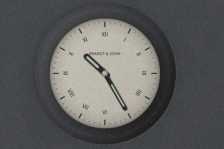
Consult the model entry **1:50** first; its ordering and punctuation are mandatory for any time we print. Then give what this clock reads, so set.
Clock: **10:25**
